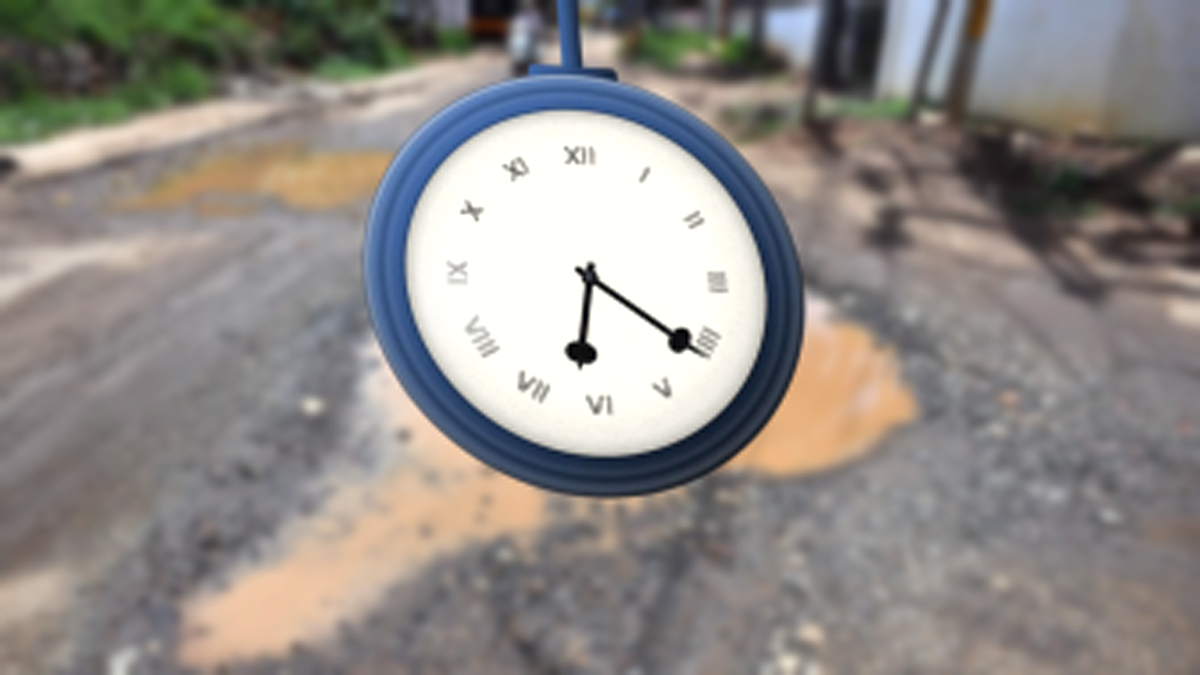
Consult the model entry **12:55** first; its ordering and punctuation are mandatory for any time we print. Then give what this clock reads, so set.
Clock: **6:21**
